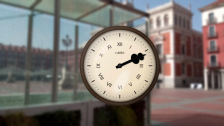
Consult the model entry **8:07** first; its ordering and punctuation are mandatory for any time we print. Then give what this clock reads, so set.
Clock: **2:11**
